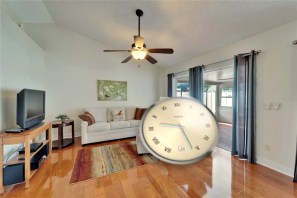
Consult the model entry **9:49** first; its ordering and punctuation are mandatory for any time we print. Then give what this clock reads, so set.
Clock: **9:27**
